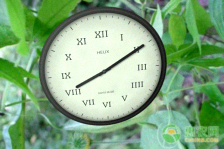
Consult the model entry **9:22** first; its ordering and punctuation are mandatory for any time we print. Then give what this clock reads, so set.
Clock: **8:10**
